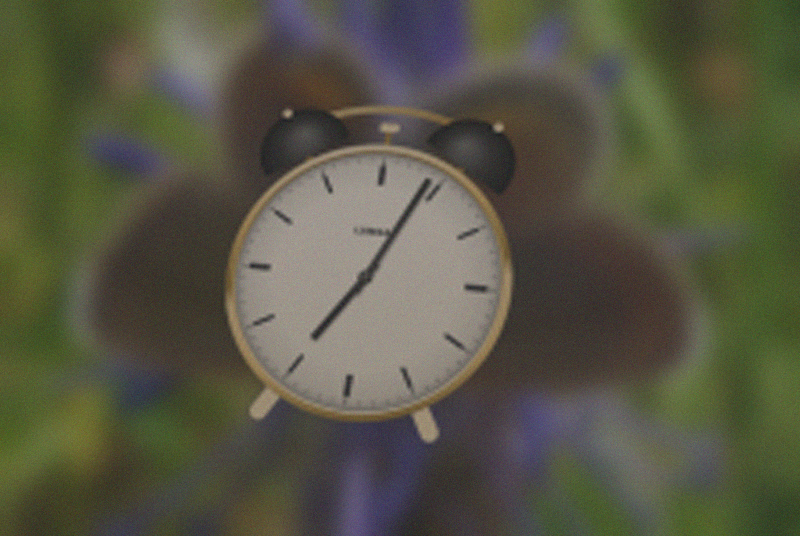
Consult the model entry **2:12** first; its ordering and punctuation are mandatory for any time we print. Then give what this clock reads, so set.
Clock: **7:04**
